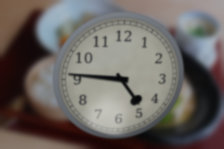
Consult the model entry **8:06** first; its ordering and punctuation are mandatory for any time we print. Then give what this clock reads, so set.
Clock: **4:46**
